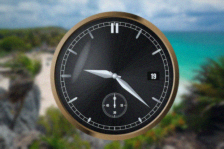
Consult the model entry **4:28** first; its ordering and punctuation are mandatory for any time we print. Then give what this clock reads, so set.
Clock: **9:22**
